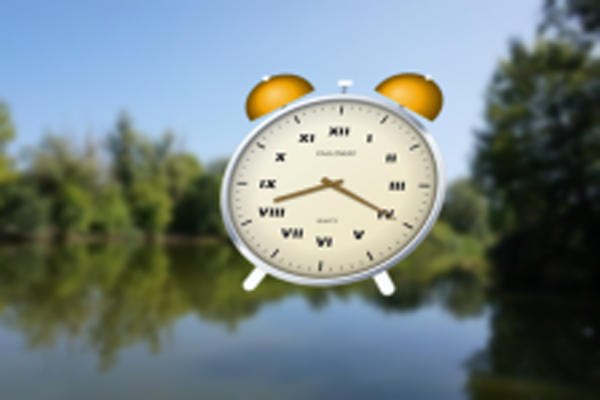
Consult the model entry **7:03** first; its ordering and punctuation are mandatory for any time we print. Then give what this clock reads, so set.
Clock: **8:20**
